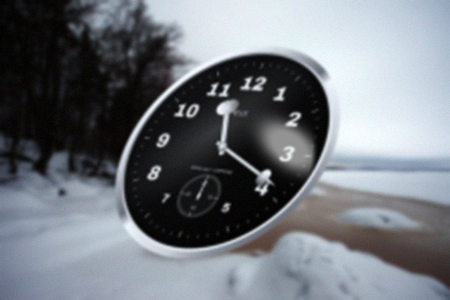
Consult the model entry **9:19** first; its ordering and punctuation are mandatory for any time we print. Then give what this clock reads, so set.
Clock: **11:19**
